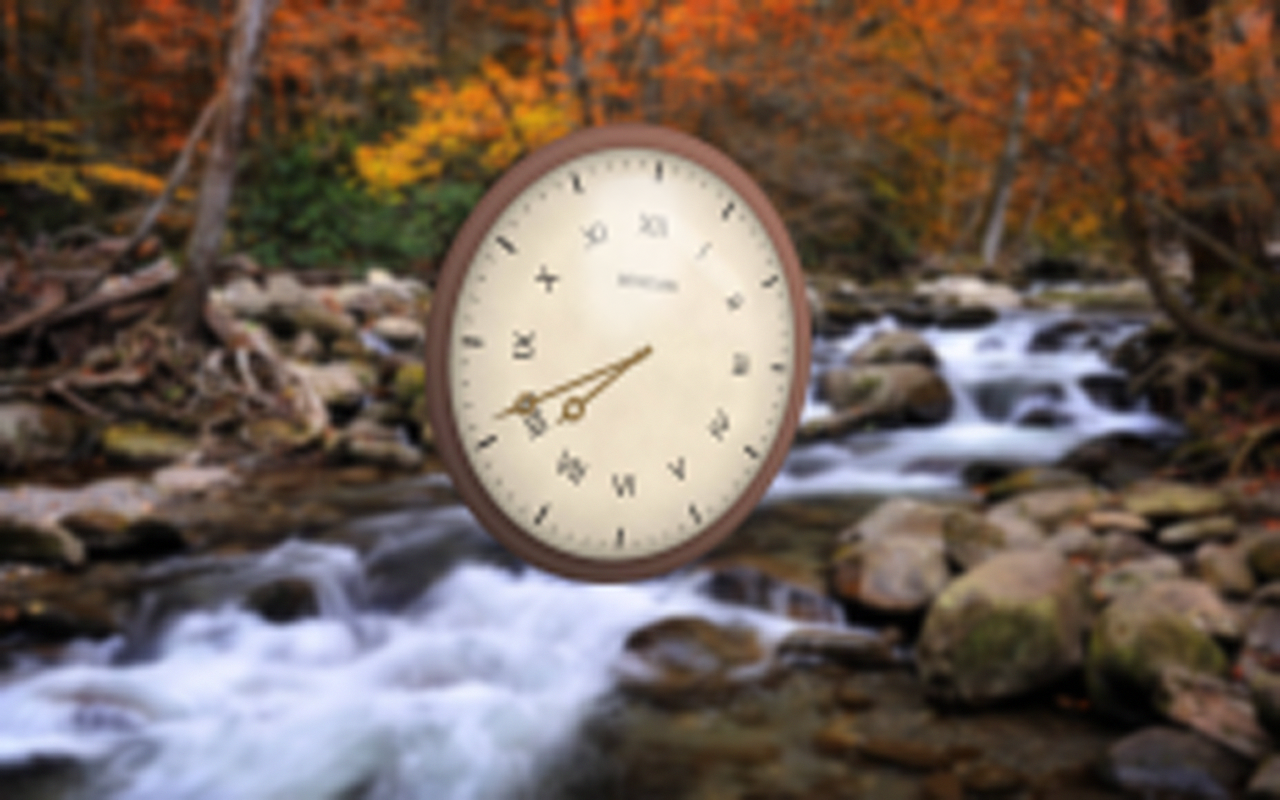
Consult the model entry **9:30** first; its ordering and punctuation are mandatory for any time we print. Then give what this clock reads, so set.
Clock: **7:41**
